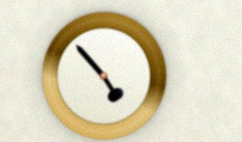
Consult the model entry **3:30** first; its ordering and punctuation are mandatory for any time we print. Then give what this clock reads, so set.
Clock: **4:53**
